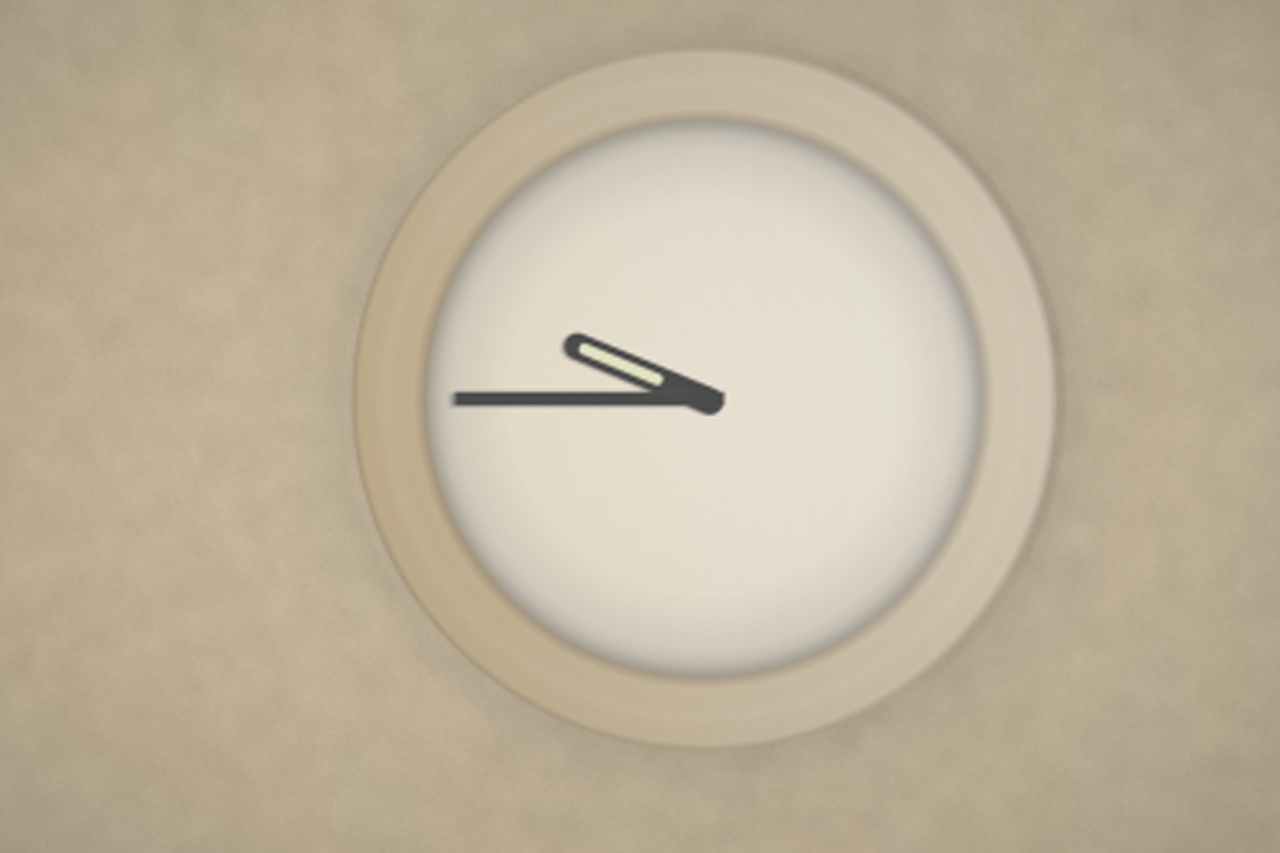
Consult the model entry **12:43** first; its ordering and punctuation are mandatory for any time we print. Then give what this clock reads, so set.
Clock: **9:45**
